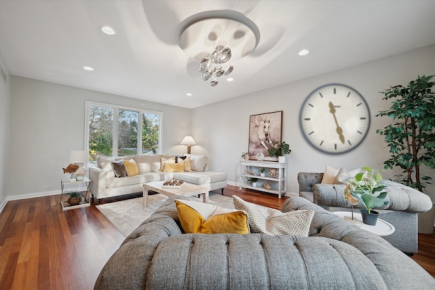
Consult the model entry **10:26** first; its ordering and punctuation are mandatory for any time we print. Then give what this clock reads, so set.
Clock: **11:27**
